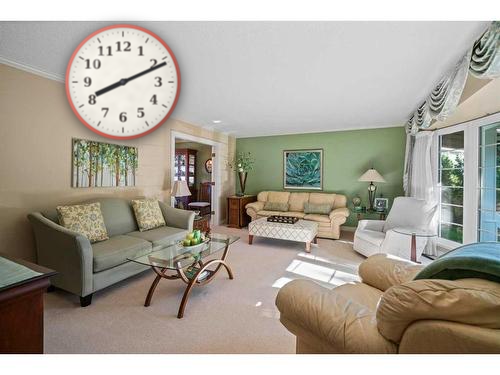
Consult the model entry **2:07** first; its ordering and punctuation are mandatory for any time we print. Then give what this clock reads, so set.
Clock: **8:11**
